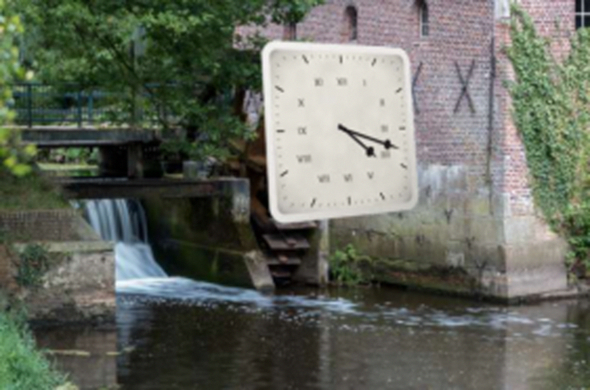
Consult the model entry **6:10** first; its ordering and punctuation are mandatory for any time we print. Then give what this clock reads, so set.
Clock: **4:18**
